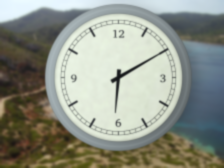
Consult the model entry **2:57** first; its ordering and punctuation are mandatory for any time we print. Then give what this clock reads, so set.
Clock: **6:10**
